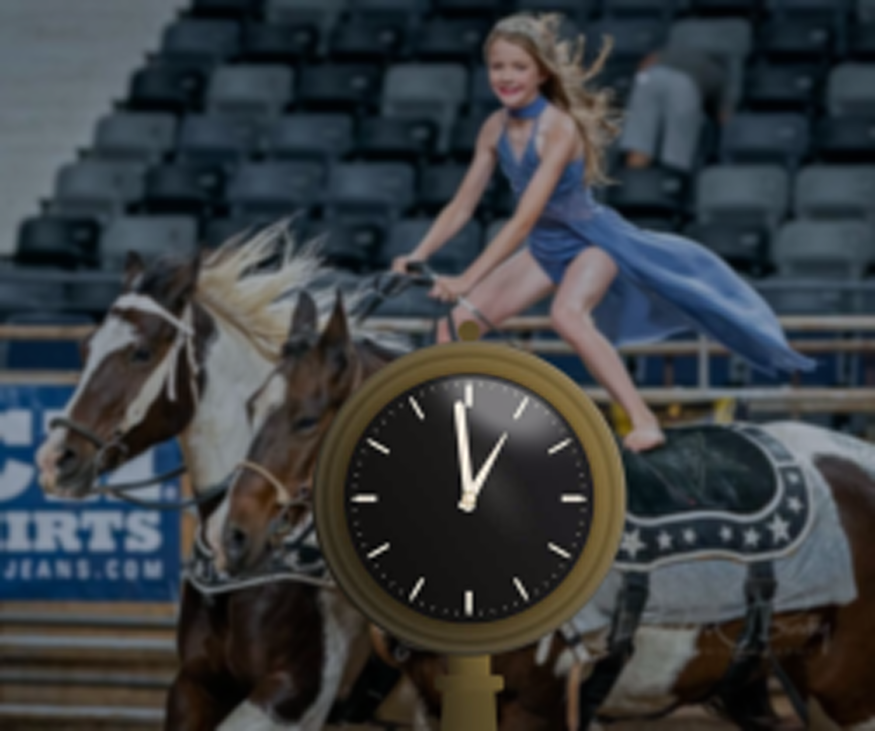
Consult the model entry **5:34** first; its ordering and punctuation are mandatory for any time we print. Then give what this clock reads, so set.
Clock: **12:59**
